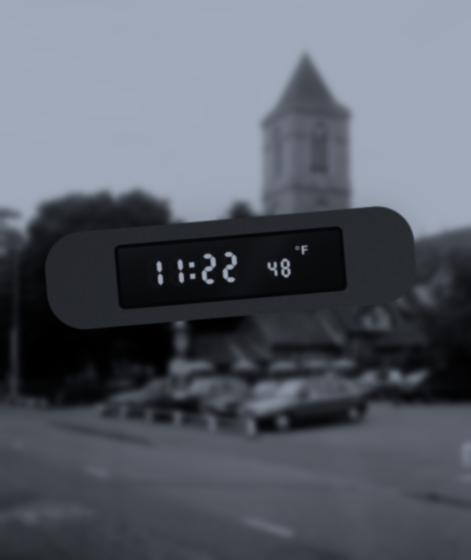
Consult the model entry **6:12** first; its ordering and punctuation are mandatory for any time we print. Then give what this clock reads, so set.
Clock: **11:22**
